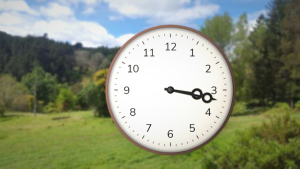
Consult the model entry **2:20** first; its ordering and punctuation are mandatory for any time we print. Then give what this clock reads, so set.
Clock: **3:17**
